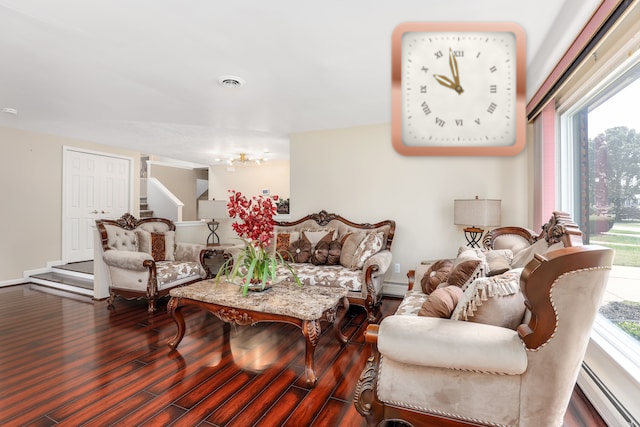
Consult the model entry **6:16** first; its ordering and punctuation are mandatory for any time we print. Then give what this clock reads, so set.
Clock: **9:58**
